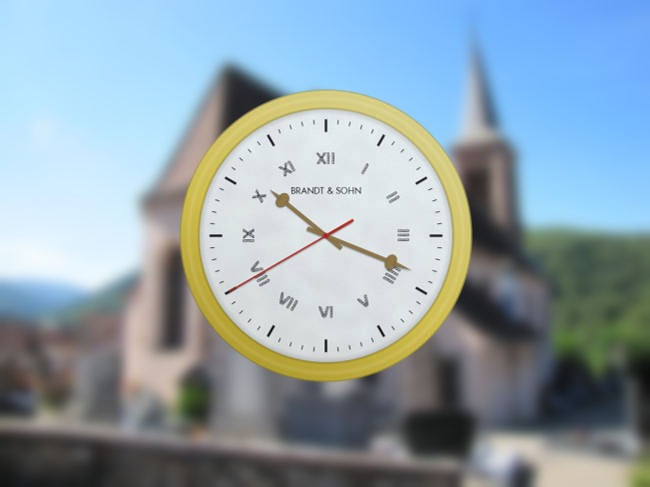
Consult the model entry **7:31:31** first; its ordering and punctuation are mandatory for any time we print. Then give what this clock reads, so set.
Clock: **10:18:40**
